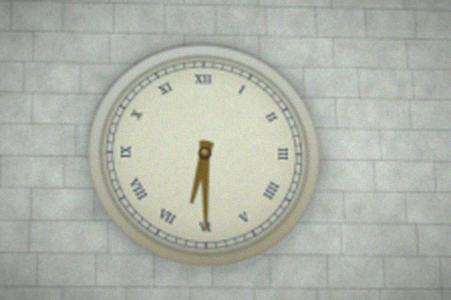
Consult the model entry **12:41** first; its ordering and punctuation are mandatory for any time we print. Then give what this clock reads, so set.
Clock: **6:30**
